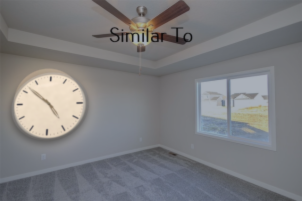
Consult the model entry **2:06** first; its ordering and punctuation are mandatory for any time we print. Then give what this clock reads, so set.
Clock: **4:52**
